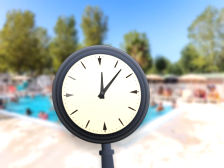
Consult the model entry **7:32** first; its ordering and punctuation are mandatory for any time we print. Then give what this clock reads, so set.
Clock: **12:07**
